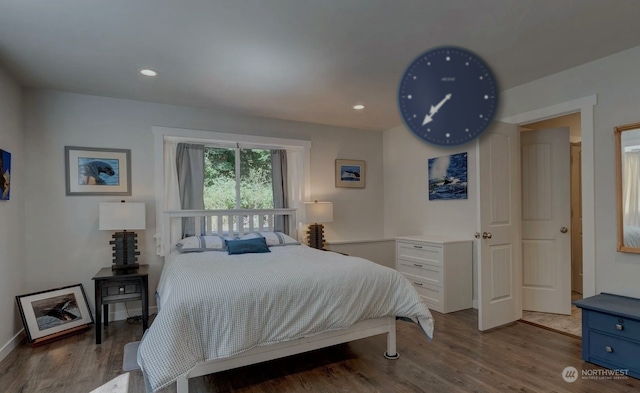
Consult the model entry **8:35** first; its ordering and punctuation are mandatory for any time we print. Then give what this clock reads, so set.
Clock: **7:37**
